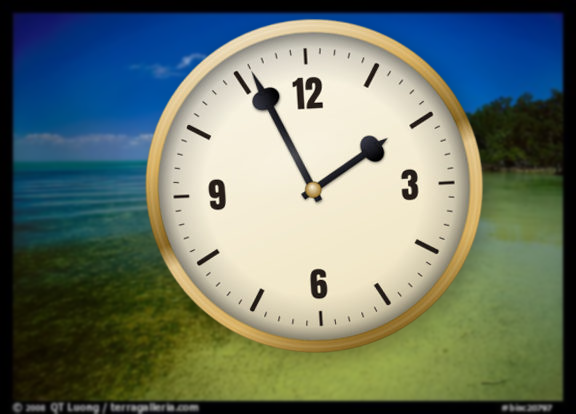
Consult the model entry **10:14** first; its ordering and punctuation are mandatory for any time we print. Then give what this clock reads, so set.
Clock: **1:56**
